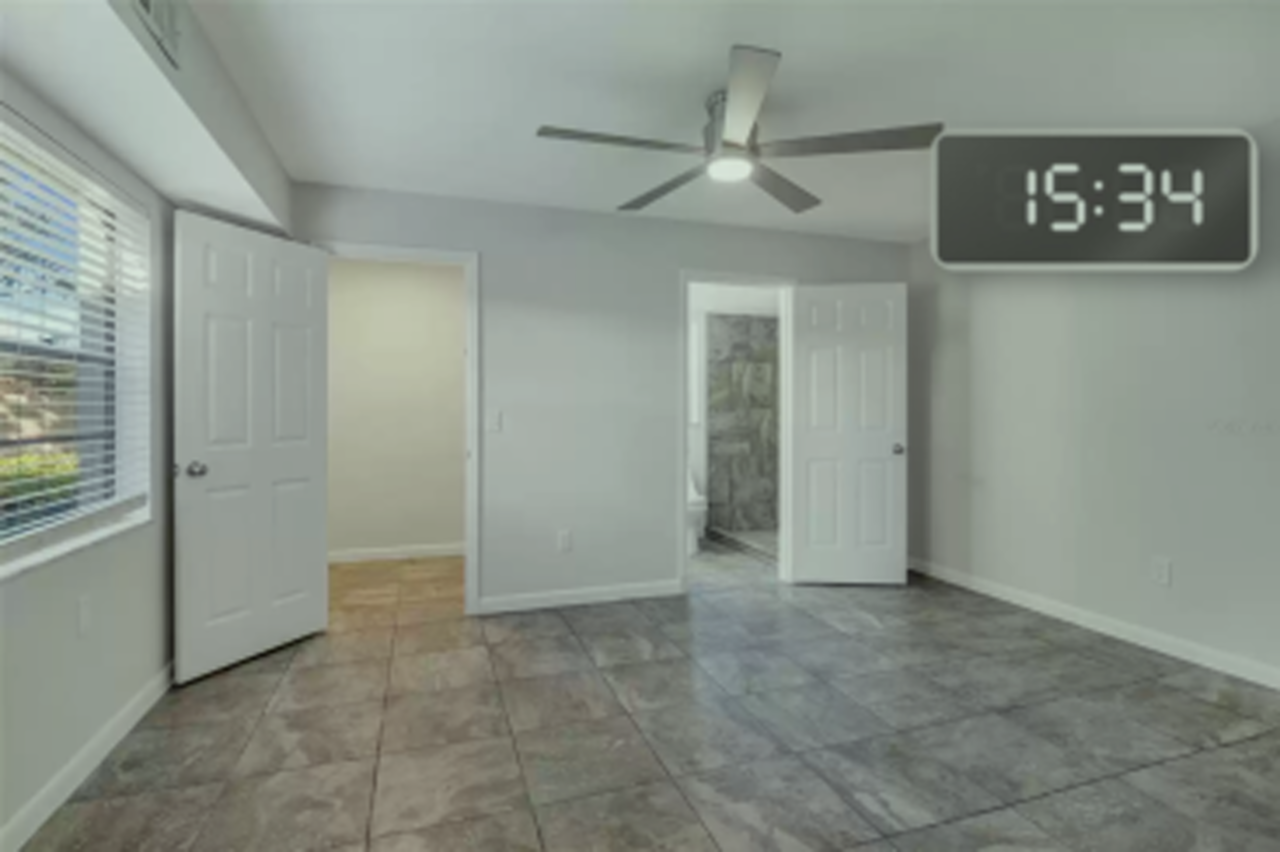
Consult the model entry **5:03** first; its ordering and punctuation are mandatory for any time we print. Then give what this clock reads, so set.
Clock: **15:34**
